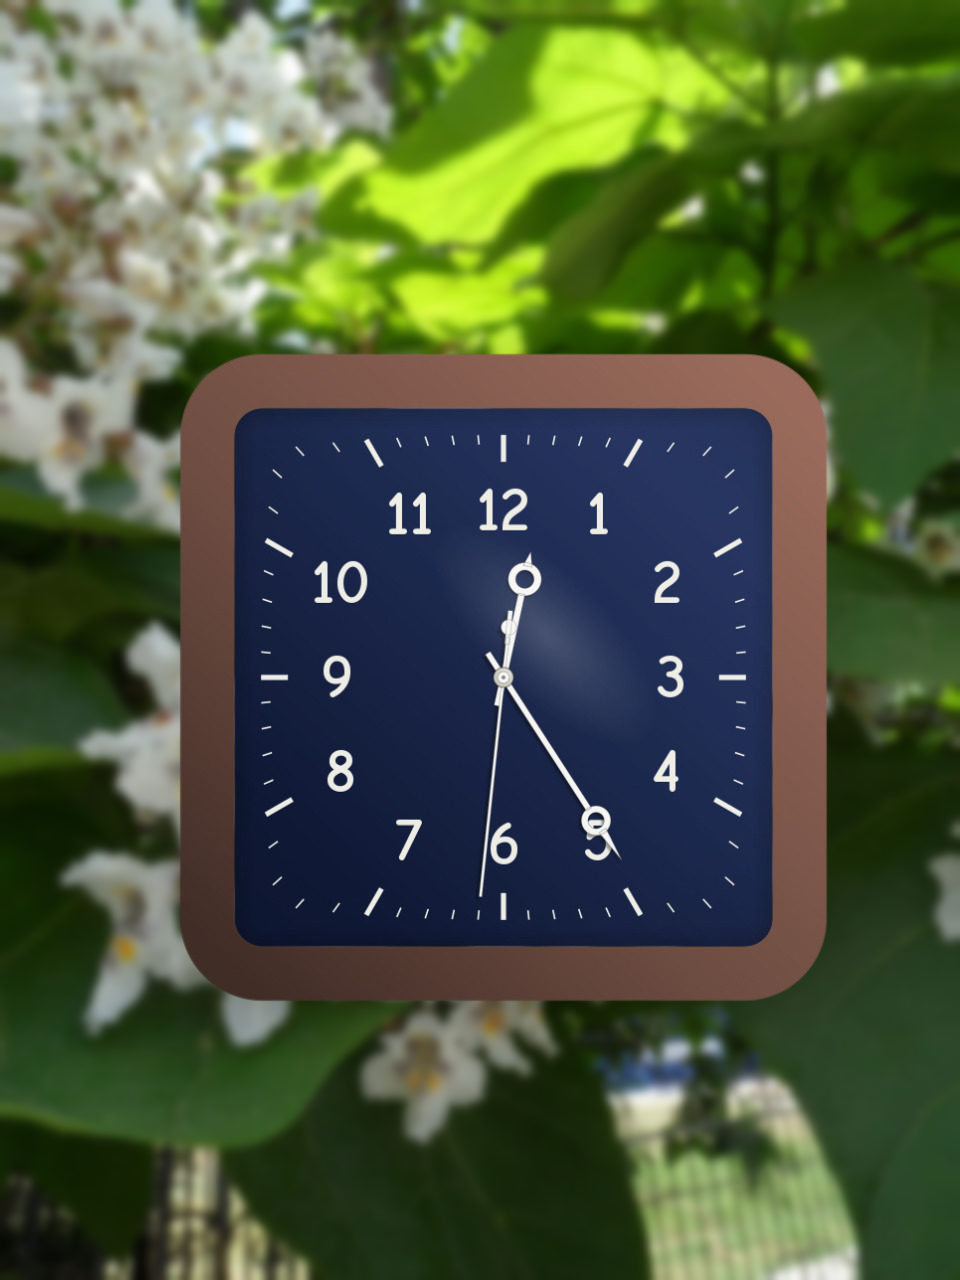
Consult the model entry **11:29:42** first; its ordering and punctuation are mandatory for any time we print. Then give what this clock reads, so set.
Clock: **12:24:31**
